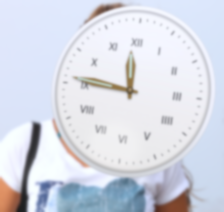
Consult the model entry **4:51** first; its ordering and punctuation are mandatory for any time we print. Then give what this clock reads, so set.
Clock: **11:46**
